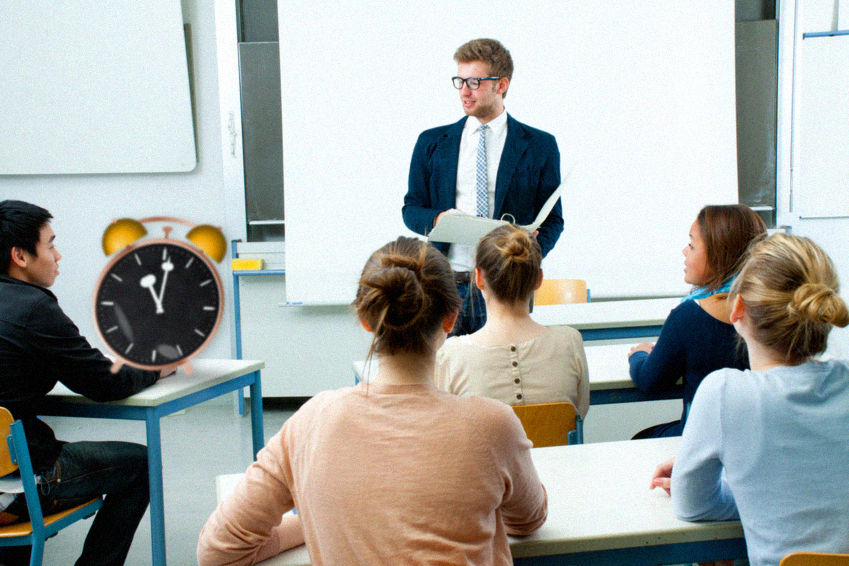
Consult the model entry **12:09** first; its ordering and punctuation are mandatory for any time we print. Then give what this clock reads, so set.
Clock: **11:01**
